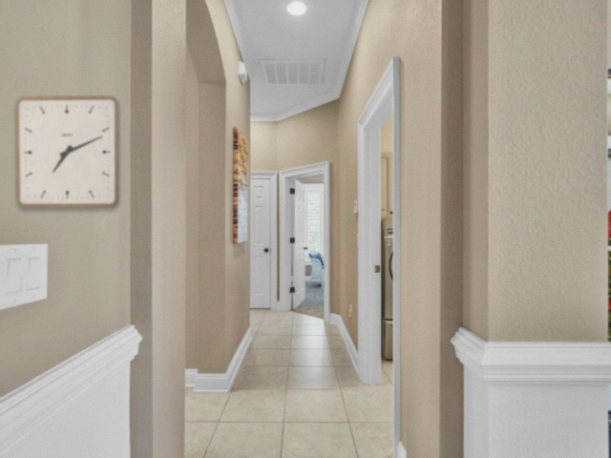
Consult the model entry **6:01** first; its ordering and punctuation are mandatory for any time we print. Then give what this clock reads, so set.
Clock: **7:11**
